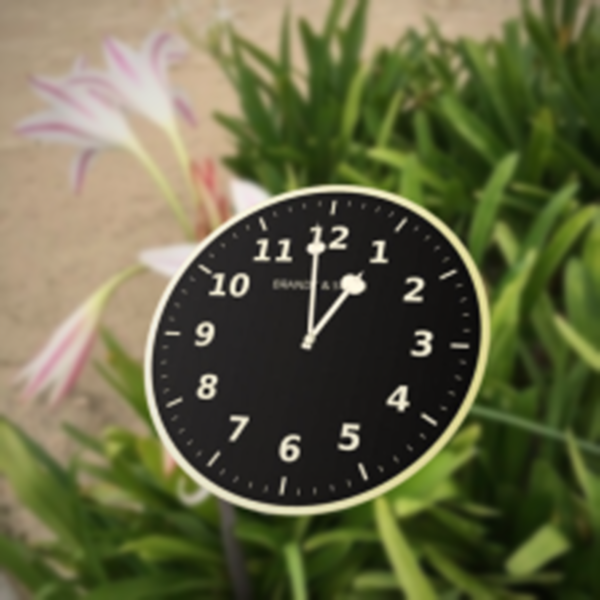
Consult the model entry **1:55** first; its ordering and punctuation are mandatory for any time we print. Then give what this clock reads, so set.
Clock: **12:59**
